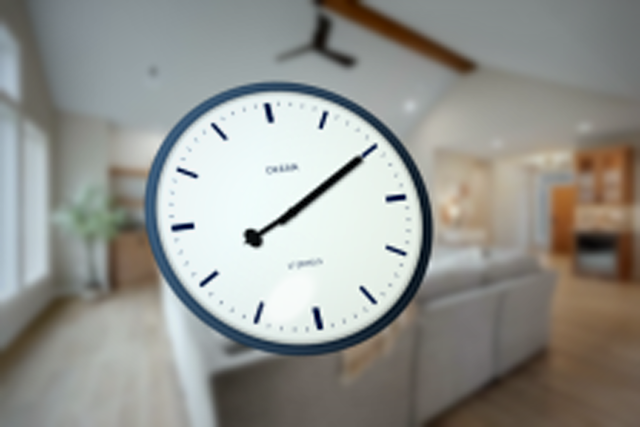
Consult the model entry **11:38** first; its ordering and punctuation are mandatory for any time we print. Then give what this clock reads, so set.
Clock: **8:10**
